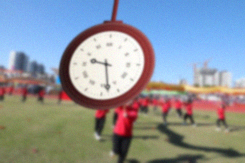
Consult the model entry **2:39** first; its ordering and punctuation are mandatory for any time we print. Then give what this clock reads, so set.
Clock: **9:28**
